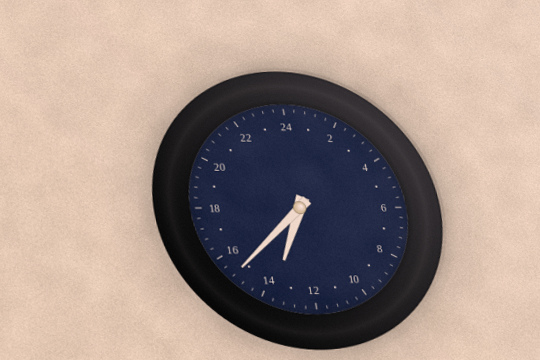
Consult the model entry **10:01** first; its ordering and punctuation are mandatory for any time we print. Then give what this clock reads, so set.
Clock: **13:38**
